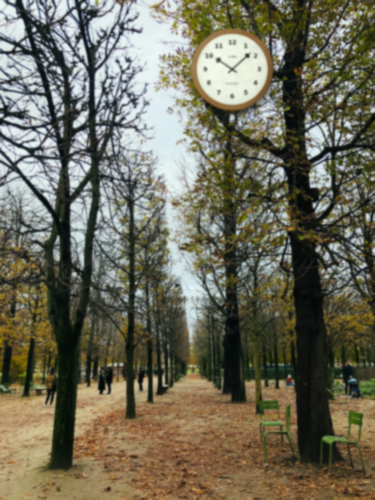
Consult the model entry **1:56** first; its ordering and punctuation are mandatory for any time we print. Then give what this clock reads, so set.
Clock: **10:08**
